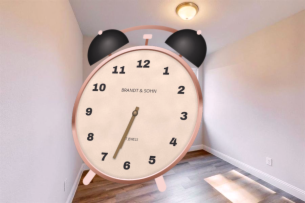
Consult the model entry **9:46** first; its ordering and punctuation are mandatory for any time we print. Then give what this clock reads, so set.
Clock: **6:33**
